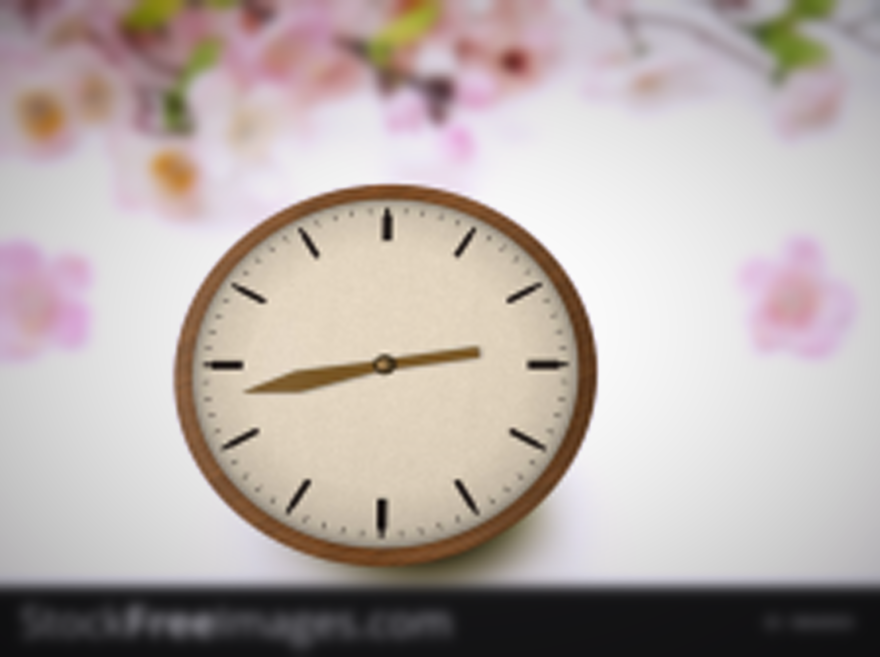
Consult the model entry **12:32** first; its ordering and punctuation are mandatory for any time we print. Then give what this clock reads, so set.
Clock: **2:43**
